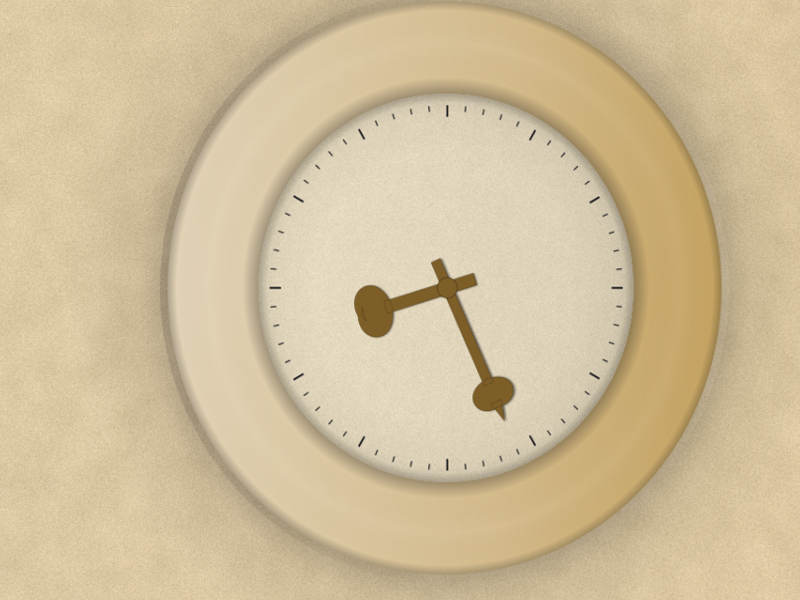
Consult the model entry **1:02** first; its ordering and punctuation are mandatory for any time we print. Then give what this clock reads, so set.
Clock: **8:26**
